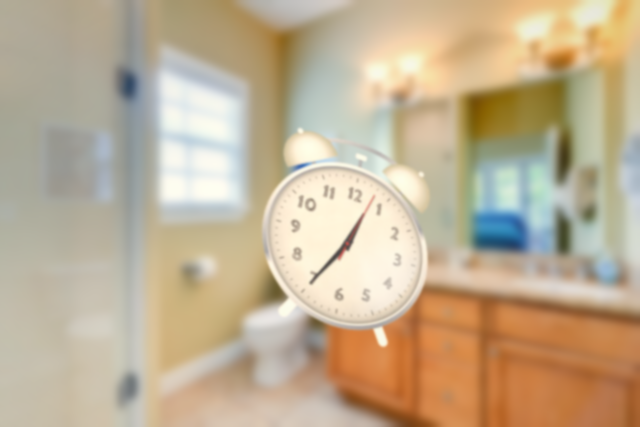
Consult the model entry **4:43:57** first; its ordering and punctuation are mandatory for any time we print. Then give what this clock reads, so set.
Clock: **12:35:03**
